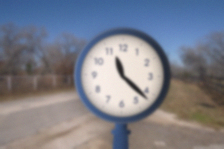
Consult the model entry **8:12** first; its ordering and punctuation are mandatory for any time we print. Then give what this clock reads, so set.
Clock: **11:22**
